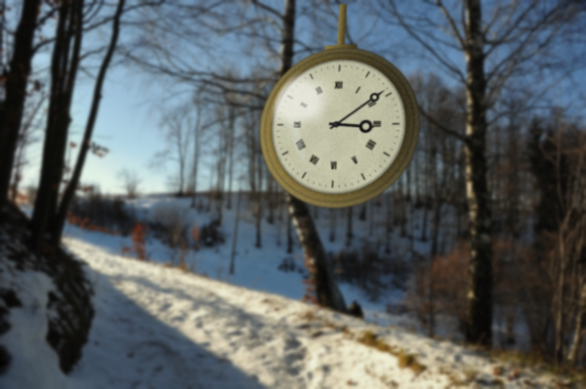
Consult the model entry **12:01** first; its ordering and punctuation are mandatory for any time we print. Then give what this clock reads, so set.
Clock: **3:09**
